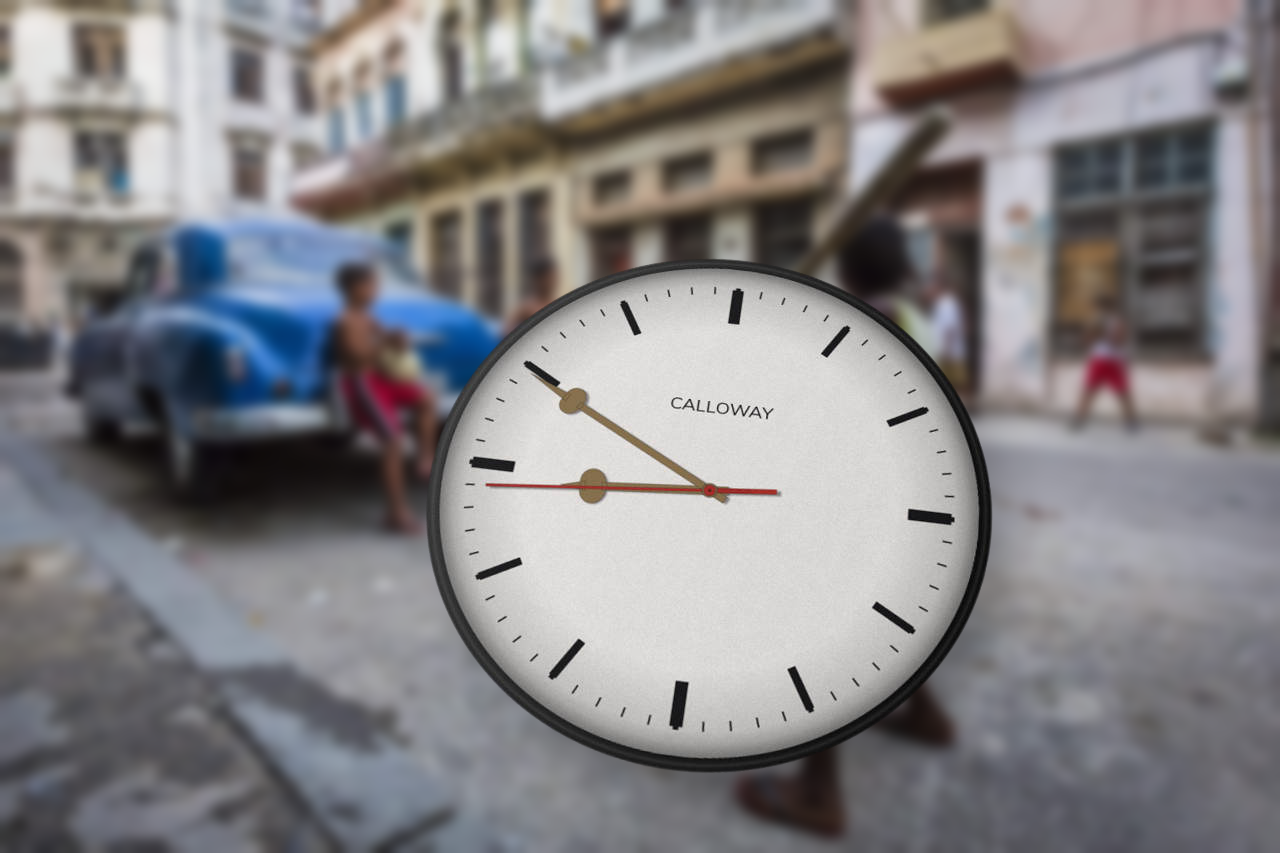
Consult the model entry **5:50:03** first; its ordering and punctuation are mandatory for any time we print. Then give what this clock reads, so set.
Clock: **8:49:44**
